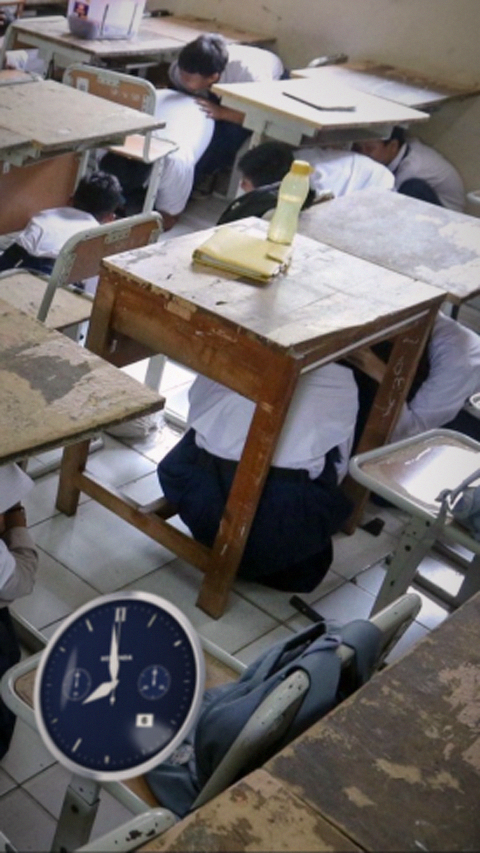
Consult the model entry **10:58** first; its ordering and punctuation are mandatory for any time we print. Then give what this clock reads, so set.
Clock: **7:59**
